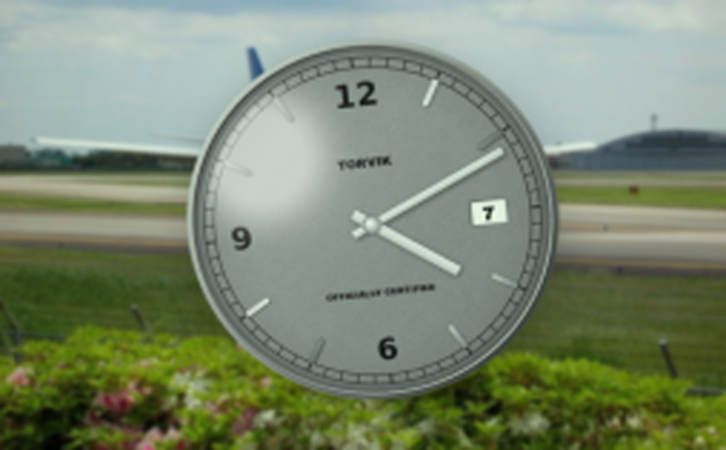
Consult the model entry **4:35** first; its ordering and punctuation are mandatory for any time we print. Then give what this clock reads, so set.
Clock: **4:11**
